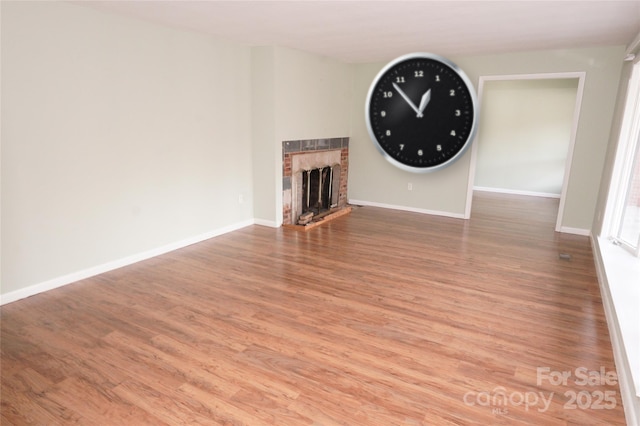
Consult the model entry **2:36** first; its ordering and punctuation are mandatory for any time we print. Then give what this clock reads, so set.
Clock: **12:53**
